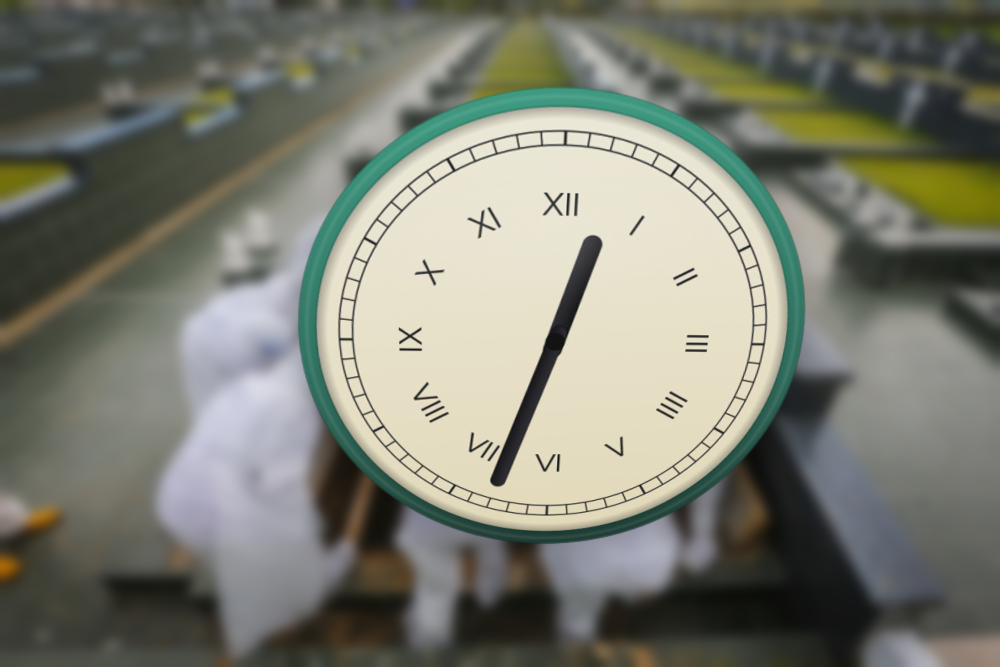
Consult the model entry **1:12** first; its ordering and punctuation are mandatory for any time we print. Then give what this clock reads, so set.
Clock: **12:33**
